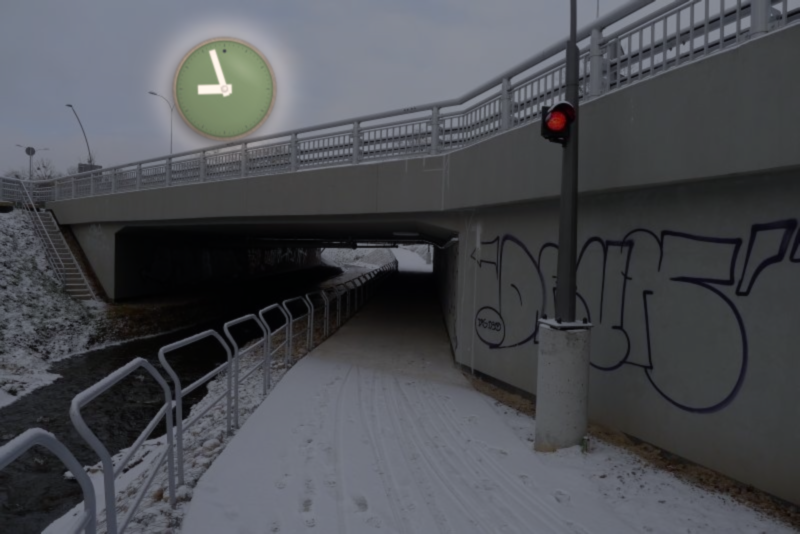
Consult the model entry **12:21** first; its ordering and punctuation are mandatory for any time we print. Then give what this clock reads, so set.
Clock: **8:57**
